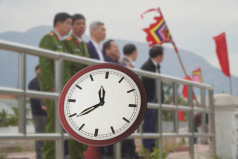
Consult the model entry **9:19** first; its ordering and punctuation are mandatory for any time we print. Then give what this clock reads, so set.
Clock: **11:39**
